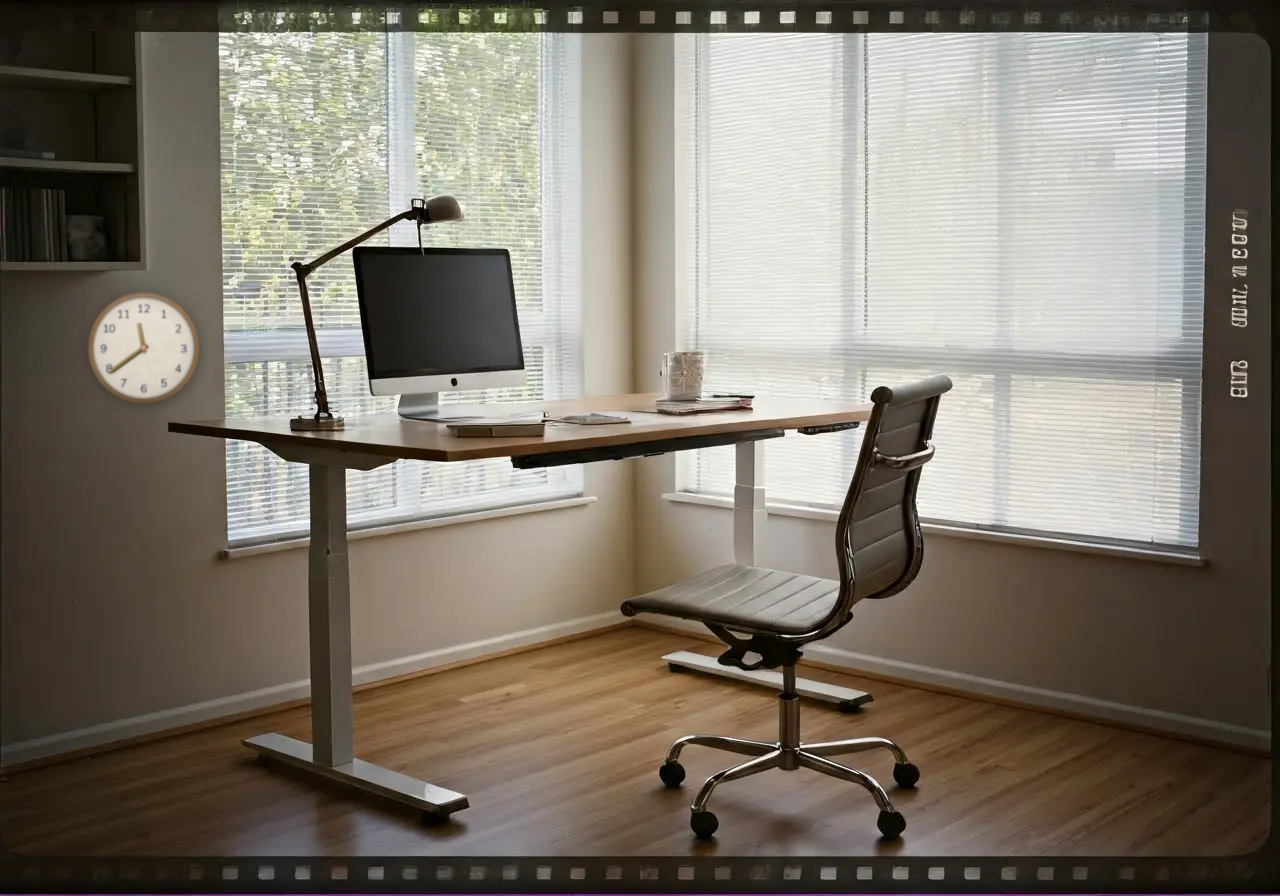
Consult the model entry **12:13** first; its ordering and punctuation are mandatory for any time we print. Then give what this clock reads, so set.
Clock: **11:39**
